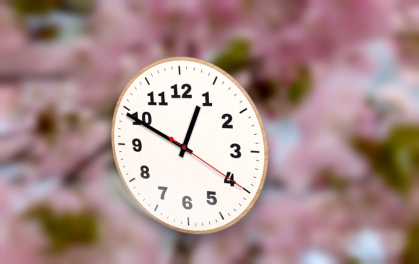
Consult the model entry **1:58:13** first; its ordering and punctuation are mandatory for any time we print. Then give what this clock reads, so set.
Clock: **12:49:20**
